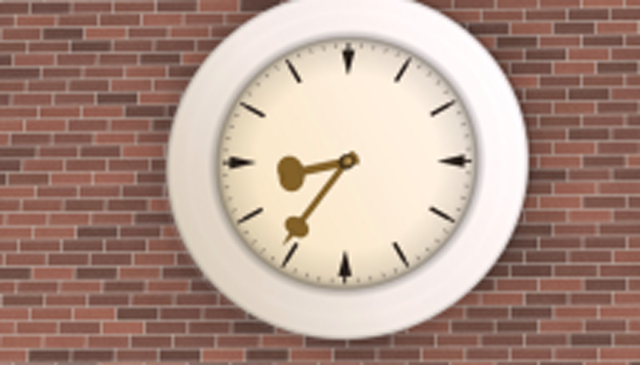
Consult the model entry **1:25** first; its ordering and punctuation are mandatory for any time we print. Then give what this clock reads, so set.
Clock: **8:36**
